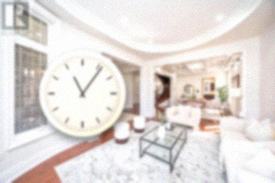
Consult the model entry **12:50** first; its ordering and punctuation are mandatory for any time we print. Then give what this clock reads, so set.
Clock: **11:06**
